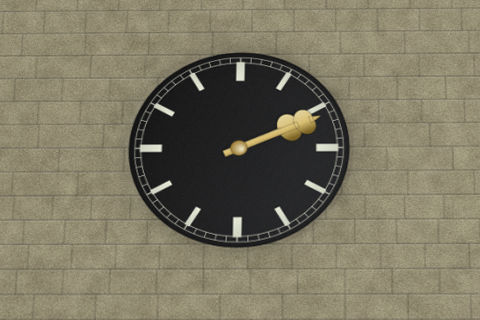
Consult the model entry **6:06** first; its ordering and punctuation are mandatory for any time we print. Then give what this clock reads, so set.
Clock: **2:11**
